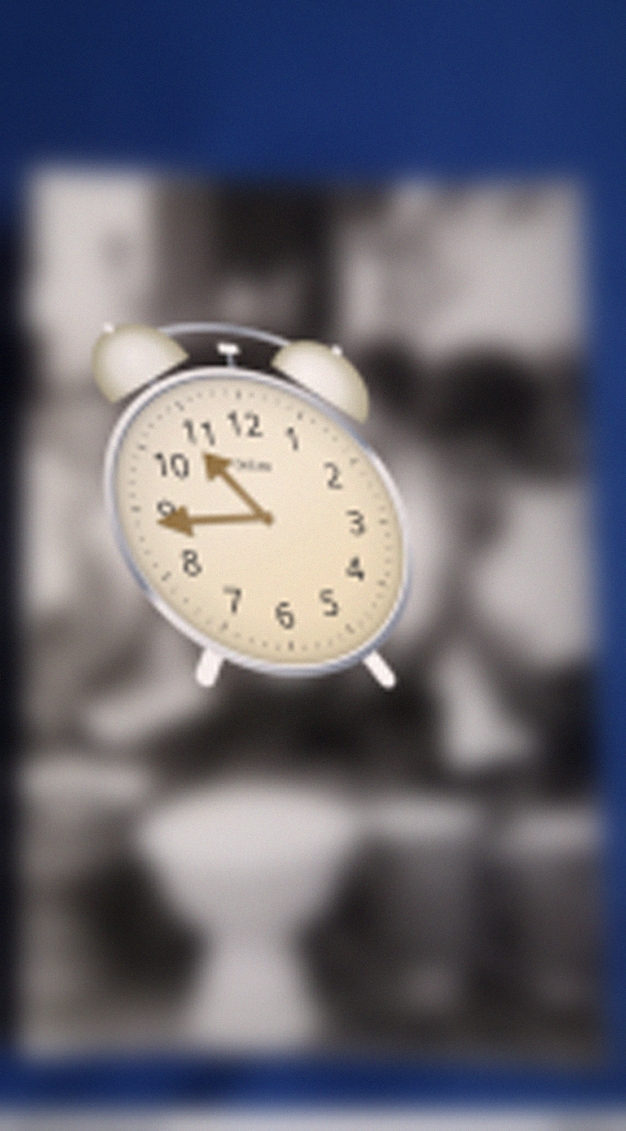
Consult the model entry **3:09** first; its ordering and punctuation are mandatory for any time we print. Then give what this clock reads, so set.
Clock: **10:44**
